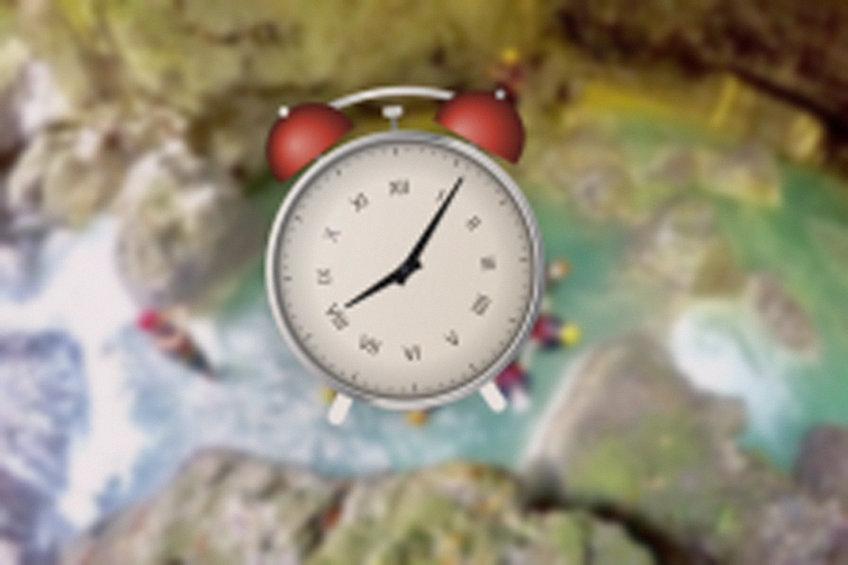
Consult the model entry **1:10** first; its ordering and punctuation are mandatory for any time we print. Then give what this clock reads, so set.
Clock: **8:06**
